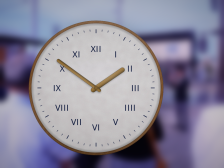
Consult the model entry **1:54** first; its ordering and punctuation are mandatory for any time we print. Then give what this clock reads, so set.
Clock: **1:51**
